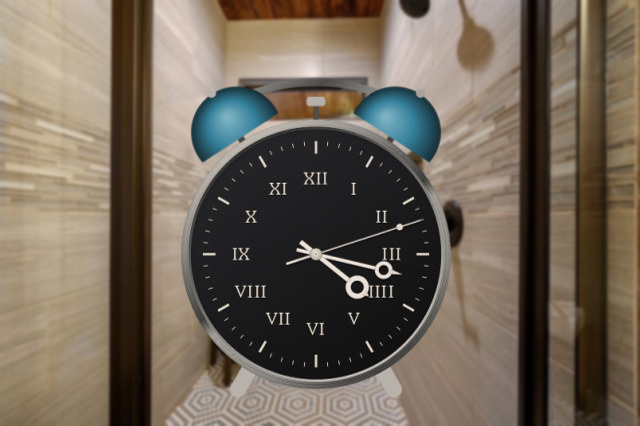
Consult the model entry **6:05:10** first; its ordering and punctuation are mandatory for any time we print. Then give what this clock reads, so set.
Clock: **4:17:12**
